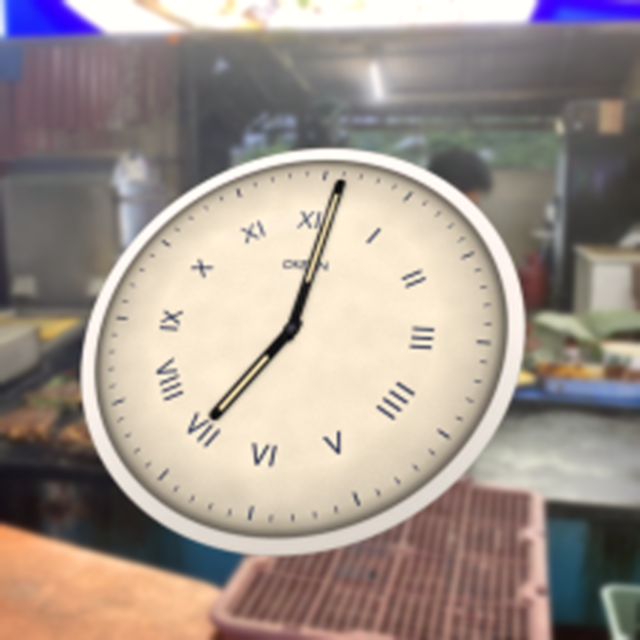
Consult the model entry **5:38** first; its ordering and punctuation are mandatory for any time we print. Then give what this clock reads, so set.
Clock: **7:01**
